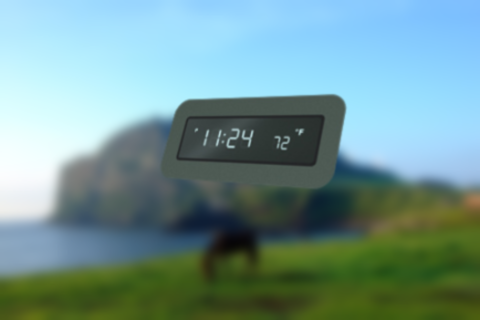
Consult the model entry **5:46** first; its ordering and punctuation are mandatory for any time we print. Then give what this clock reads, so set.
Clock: **11:24**
